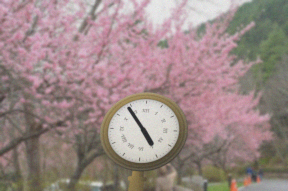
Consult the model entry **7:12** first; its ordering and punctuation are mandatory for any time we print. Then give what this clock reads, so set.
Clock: **4:54**
